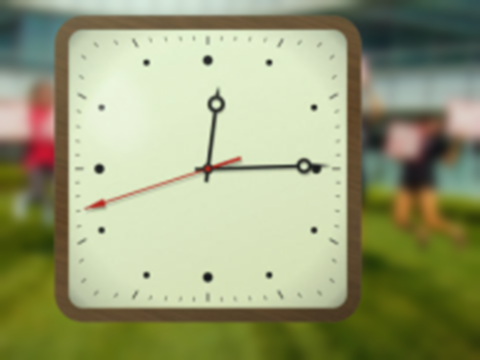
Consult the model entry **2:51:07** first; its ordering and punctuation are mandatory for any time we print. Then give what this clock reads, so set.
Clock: **12:14:42**
